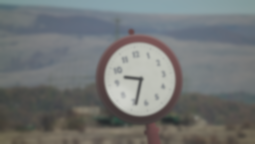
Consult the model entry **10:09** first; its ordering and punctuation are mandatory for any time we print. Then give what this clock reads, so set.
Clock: **9:34**
